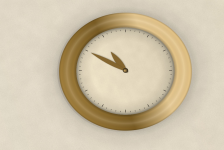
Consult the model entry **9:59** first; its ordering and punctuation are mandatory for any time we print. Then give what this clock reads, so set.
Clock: **10:50**
